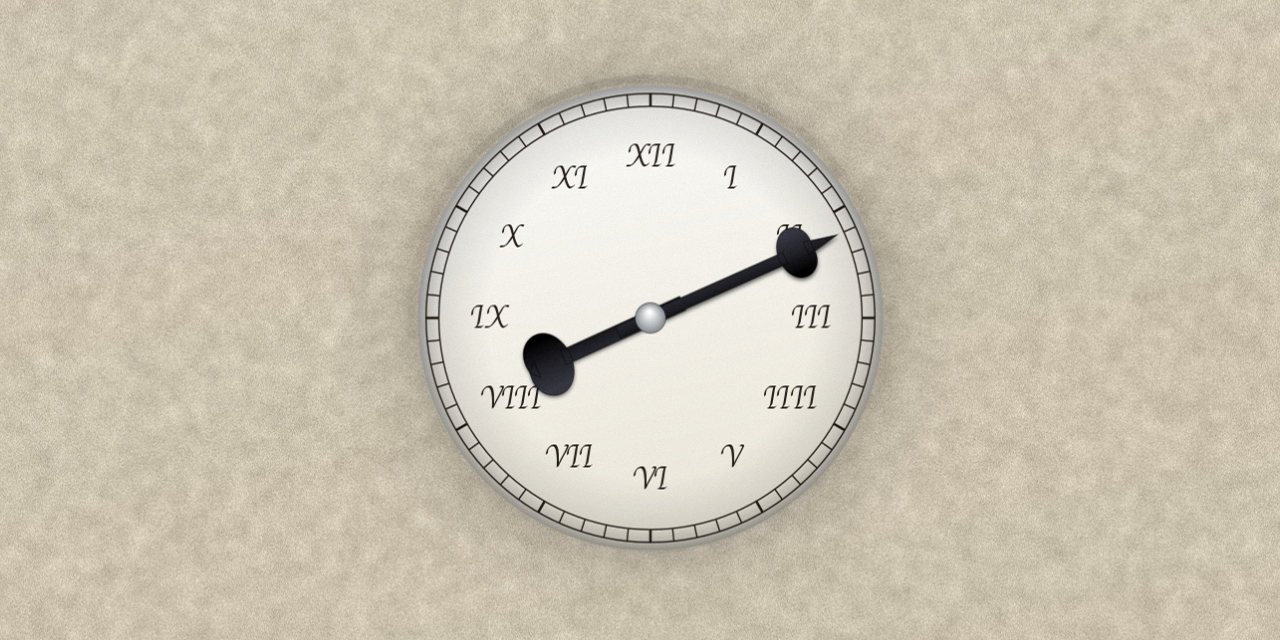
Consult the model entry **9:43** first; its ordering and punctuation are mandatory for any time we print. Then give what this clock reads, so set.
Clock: **8:11**
